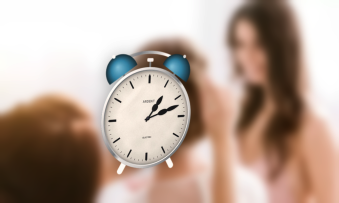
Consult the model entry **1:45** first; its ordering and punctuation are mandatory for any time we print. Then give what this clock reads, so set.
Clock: **1:12**
